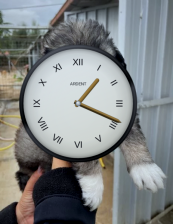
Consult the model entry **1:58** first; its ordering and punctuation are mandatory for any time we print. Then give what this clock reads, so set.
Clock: **1:19**
